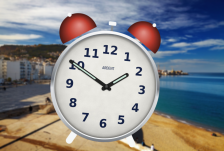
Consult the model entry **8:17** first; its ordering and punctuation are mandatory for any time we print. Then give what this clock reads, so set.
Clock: **1:50**
